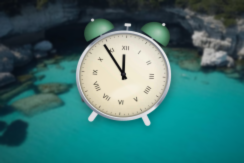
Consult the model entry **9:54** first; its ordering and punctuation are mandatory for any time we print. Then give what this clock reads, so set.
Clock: **11:54**
